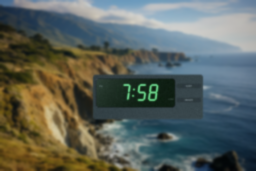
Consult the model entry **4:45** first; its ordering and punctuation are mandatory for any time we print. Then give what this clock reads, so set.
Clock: **7:58**
